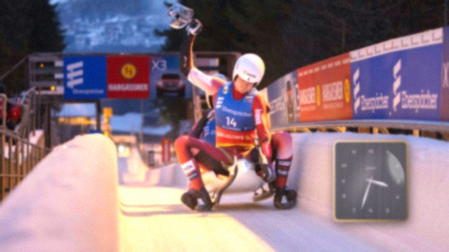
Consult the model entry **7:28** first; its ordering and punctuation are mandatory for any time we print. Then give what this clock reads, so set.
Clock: **3:33**
